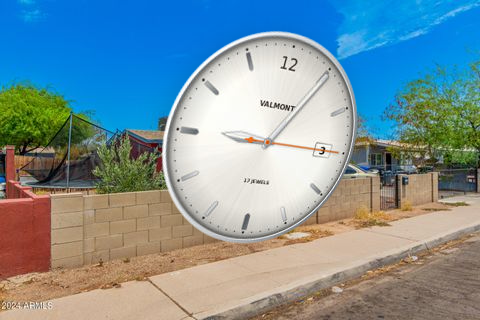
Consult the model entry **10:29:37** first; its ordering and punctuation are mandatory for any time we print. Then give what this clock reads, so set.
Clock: **9:05:15**
